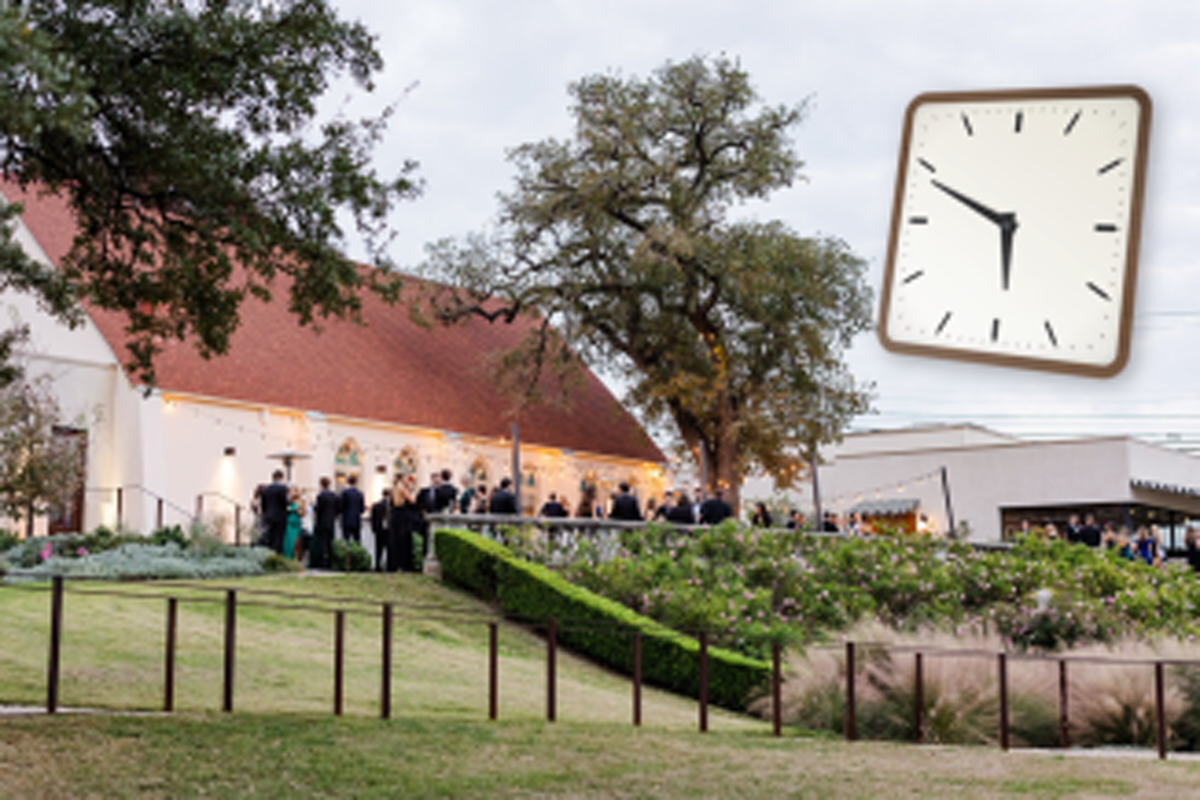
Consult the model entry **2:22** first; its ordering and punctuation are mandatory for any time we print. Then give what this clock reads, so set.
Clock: **5:49**
